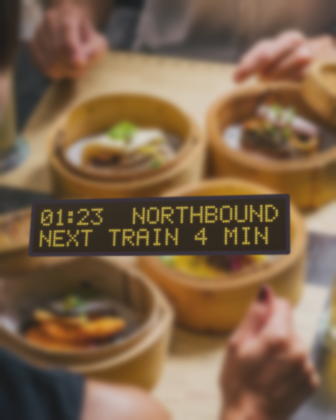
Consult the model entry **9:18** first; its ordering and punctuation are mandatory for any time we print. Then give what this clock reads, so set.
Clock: **1:23**
